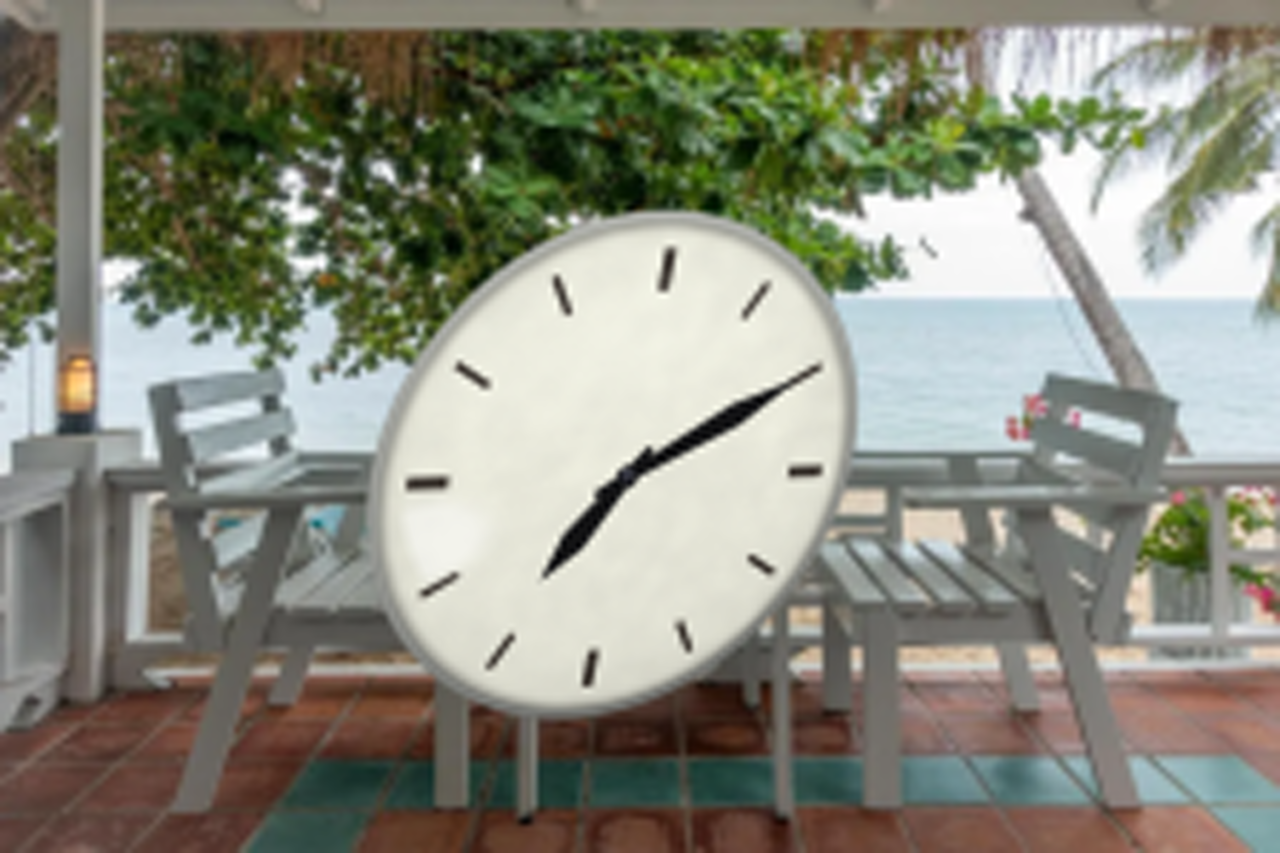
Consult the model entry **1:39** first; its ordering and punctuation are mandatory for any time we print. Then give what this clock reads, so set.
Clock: **7:10**
